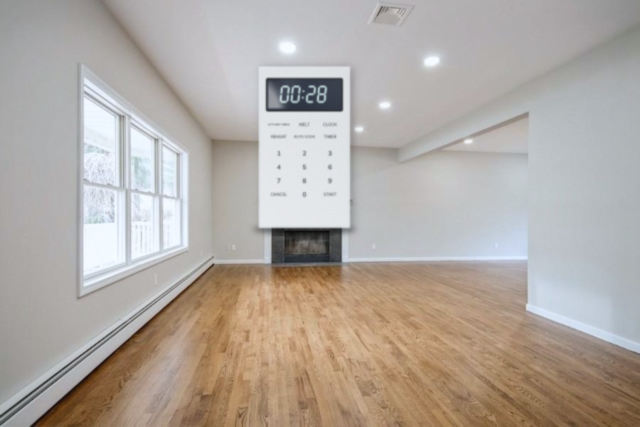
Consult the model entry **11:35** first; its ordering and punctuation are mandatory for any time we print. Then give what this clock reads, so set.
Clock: **0:28**
